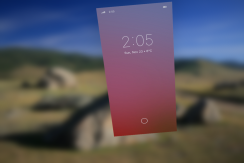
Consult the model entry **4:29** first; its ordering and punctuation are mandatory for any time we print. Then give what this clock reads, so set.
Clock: **2:05**
